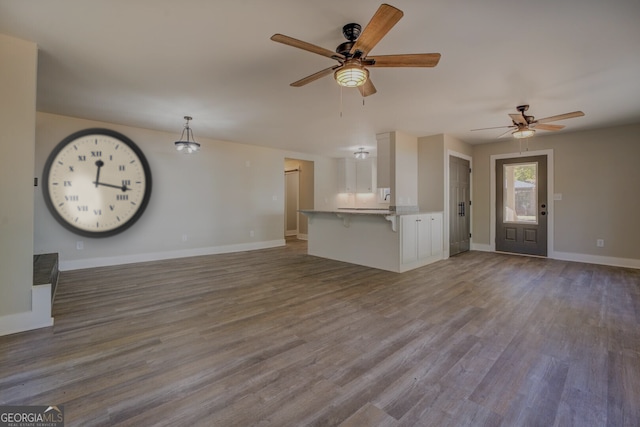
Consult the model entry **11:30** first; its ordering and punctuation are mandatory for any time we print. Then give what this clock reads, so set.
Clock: **12:17**
